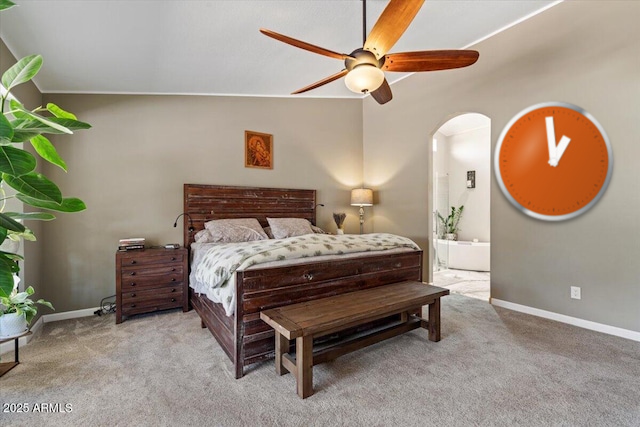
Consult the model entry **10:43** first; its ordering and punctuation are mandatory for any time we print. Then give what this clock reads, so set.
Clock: **12:59**
